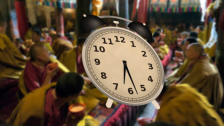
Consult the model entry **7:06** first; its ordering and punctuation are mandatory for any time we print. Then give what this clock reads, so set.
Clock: **6:28**
